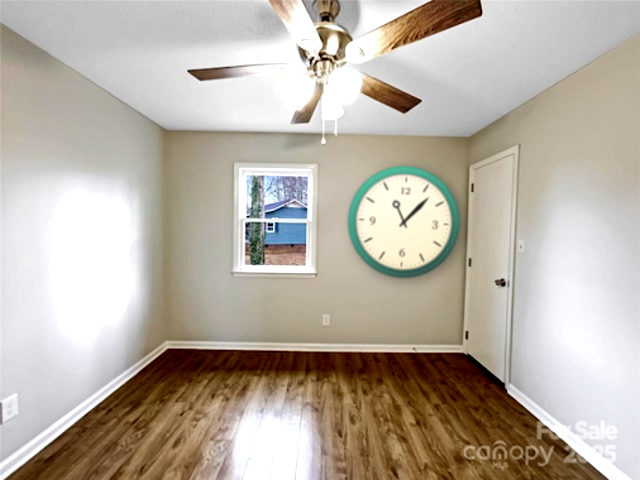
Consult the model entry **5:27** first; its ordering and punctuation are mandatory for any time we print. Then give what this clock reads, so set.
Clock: **11:07**
